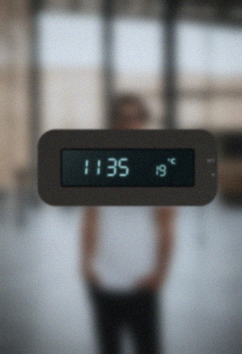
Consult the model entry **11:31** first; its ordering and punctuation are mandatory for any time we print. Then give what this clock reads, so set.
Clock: **11:35**
